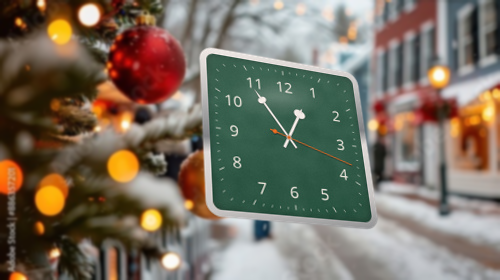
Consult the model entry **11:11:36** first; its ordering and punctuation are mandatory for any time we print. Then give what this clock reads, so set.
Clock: **12:54:18**
